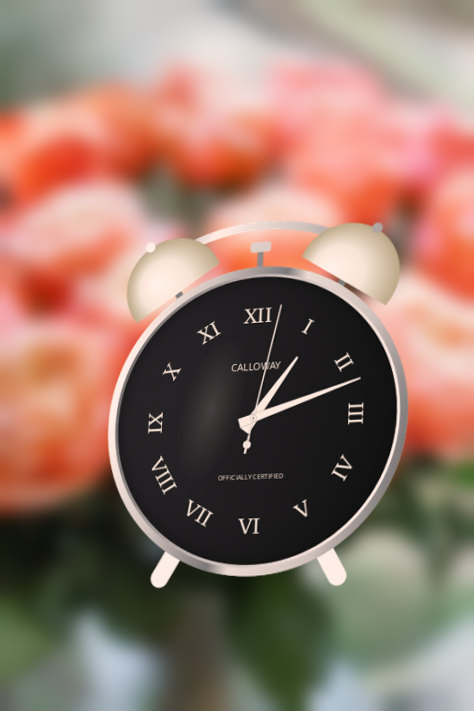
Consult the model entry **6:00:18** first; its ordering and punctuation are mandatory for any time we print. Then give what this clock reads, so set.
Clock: **1:12:02**
